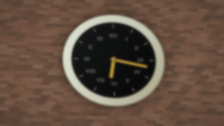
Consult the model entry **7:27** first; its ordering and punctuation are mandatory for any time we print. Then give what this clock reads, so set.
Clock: **6:17**
